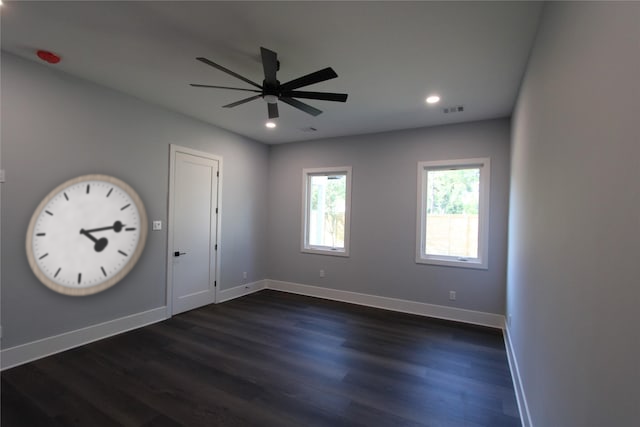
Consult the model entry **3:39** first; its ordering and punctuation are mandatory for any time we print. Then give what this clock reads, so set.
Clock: **4:14**
